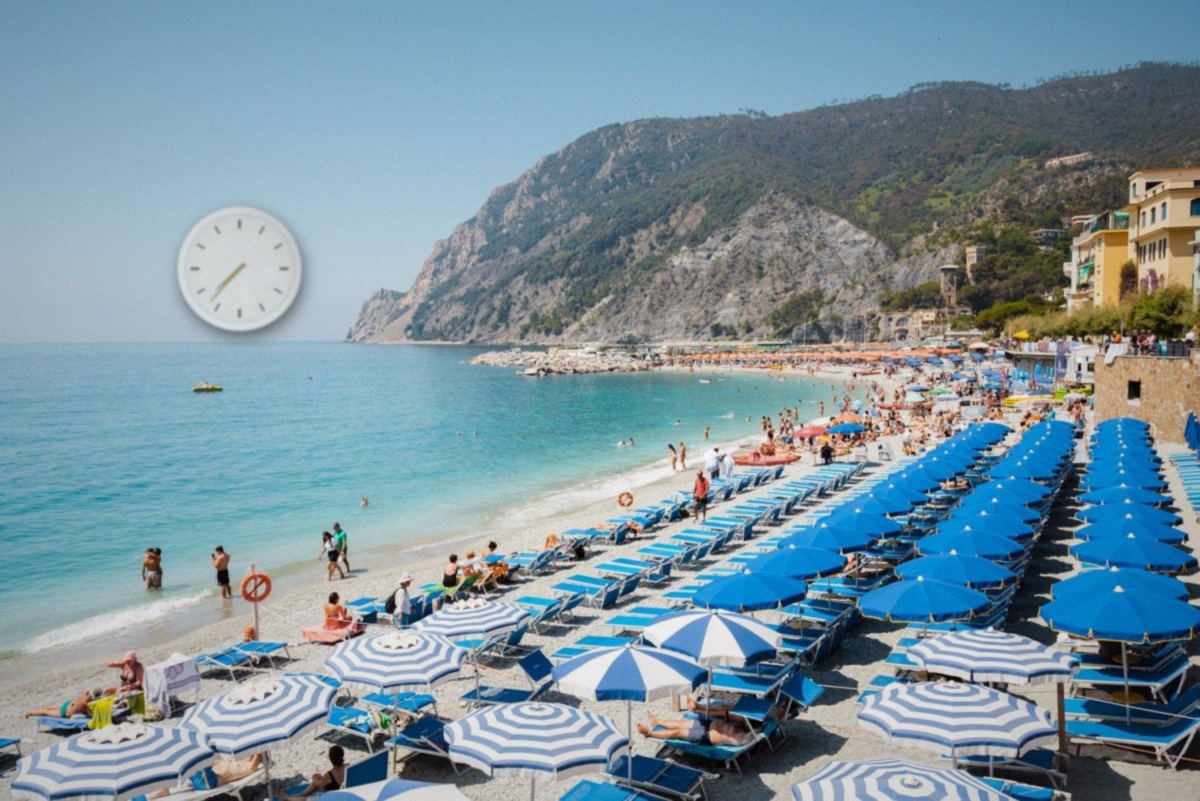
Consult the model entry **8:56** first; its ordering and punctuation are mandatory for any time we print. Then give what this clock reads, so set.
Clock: **7:37**
